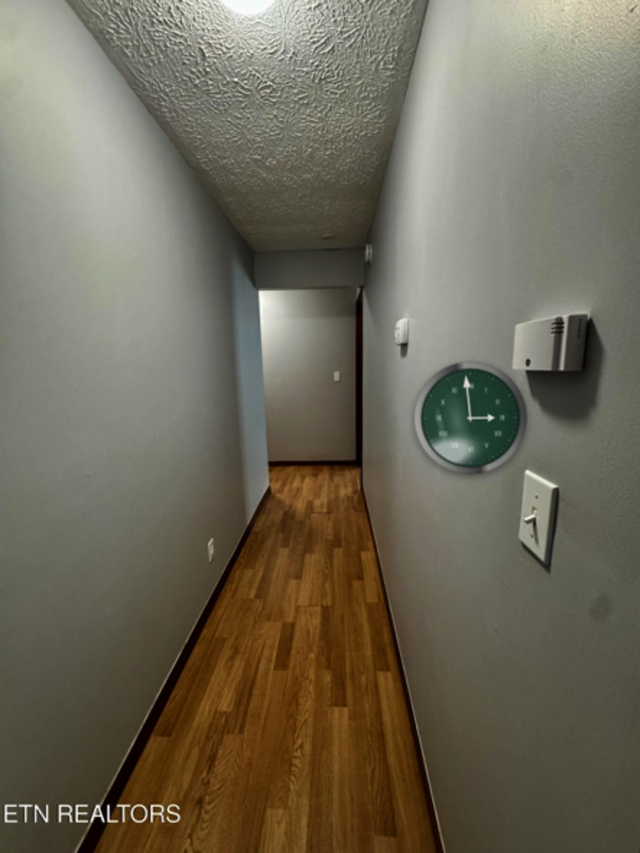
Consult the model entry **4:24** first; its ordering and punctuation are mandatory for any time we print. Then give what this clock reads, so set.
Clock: **2:59**
